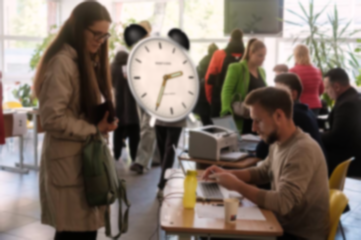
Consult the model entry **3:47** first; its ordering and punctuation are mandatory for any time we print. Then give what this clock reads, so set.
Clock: **2:35**
